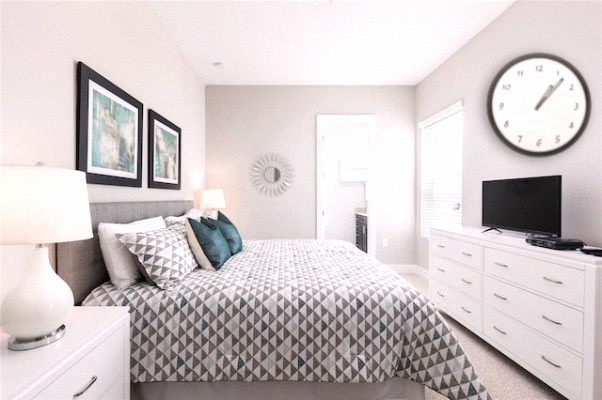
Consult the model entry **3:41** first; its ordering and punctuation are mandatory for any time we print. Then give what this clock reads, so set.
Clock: **1:07**
